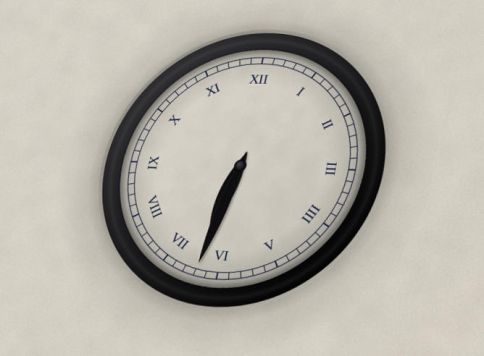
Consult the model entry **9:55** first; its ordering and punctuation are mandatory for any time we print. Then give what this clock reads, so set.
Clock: **6:32**
